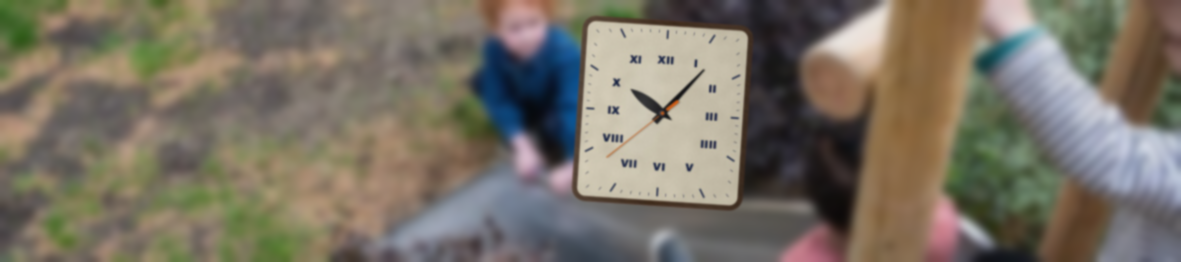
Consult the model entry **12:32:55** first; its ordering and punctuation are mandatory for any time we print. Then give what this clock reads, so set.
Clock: **10:06:38**
